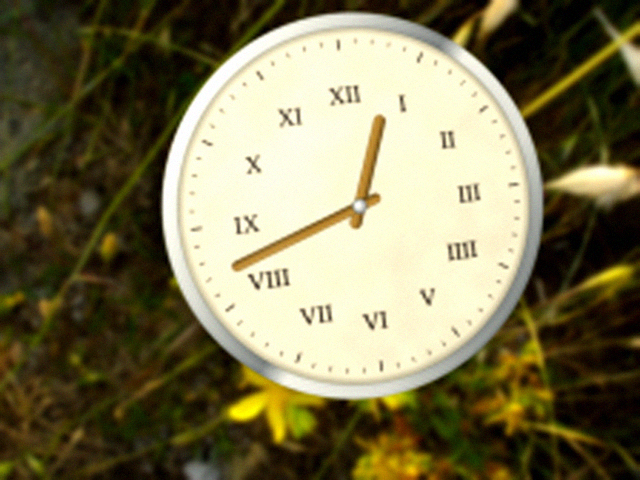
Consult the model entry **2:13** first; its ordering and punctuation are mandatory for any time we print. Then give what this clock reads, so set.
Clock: **12:42**
